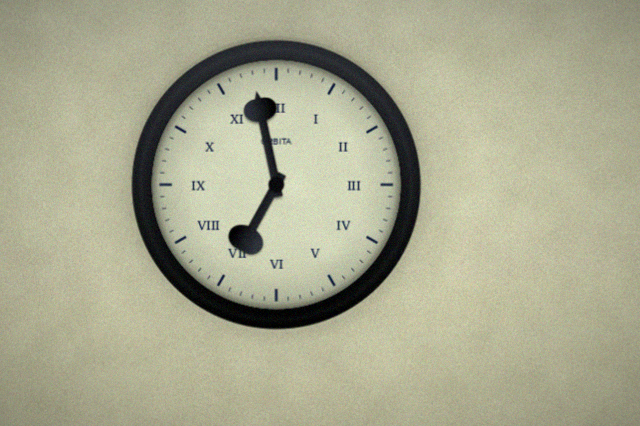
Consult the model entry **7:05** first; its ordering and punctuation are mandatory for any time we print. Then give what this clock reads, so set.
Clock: **6:58**
